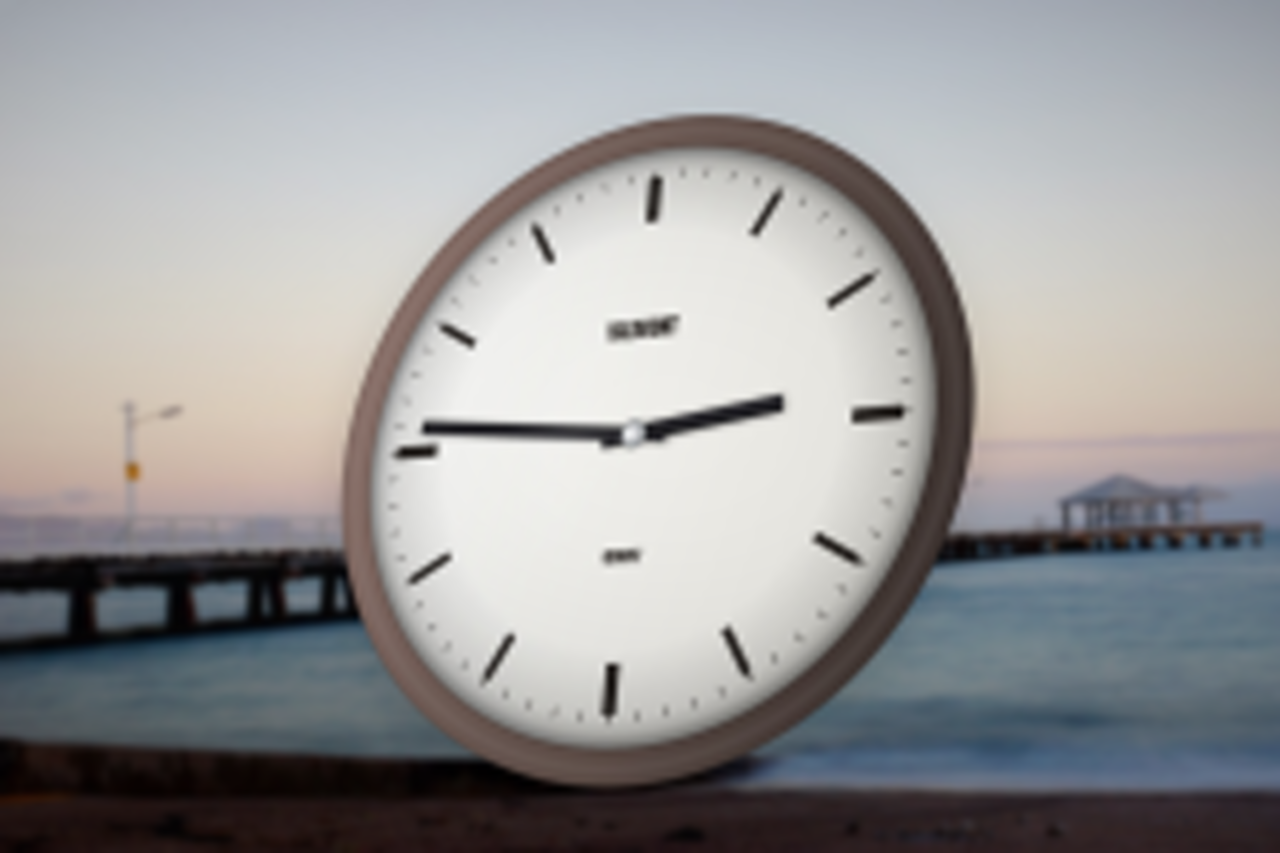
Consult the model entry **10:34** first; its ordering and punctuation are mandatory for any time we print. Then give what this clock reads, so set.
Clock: **2:46**
